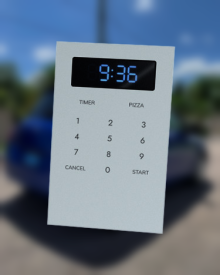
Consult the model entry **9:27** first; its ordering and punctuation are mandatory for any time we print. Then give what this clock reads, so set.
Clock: **9:36**
